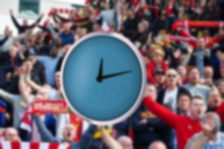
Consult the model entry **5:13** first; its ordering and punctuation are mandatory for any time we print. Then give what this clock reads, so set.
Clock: **12:13**
